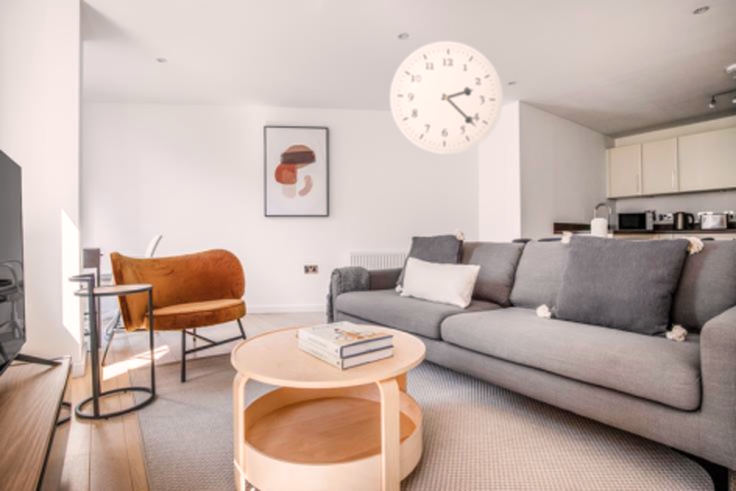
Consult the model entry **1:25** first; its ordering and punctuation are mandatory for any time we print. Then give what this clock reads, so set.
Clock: **2:22**
